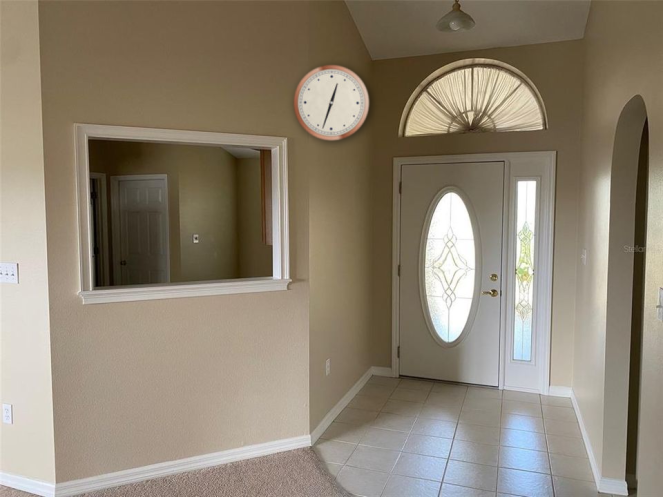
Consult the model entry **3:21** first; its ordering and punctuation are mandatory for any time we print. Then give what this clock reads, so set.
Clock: **12:33**
